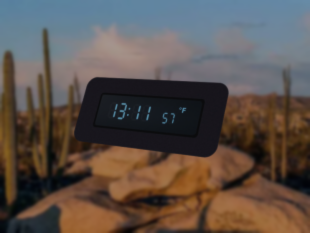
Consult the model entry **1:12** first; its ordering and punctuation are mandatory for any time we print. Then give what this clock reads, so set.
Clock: **13:11**
